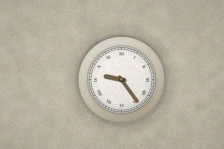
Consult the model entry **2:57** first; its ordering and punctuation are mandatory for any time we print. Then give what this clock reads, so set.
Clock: **9:24**
